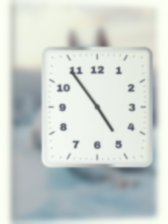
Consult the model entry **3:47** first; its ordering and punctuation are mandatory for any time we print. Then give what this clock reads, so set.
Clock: **4:54**
